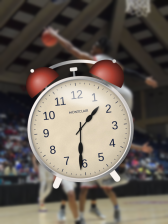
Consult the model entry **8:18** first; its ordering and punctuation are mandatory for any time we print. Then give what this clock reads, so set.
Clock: **1:31**
